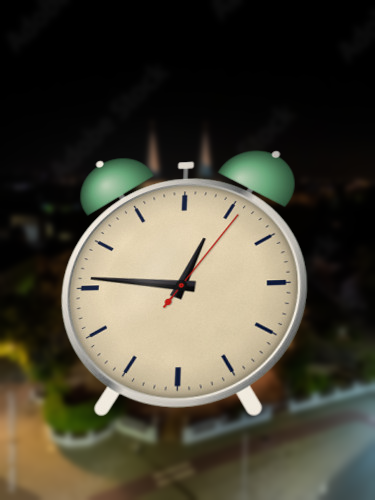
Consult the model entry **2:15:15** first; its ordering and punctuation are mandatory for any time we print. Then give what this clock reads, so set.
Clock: **12:46:06**
